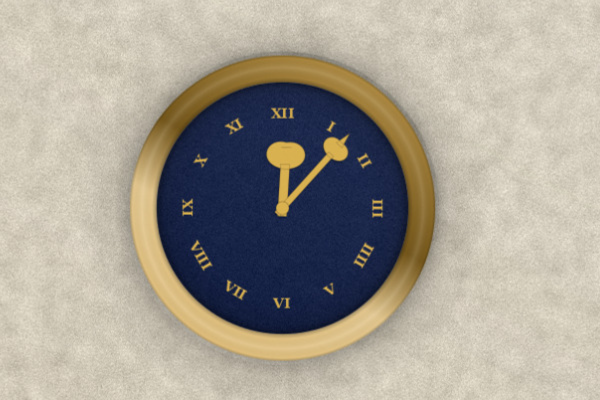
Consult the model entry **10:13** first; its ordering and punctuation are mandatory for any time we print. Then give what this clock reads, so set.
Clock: **12:07**
